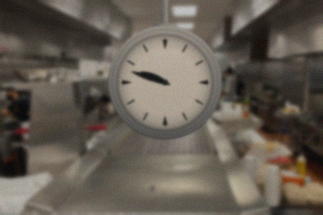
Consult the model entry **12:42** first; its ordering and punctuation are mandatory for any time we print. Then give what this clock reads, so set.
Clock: **9:48**
